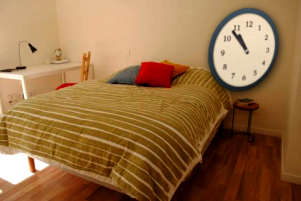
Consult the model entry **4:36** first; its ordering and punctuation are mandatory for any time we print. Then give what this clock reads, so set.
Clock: **10:53**
